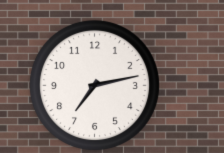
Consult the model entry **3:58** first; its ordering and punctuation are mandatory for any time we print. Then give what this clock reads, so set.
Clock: **7:13**
